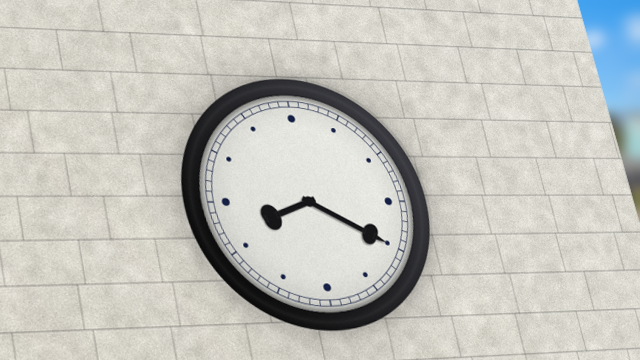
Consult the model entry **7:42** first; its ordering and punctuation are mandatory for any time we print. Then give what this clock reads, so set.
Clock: **8:20**
